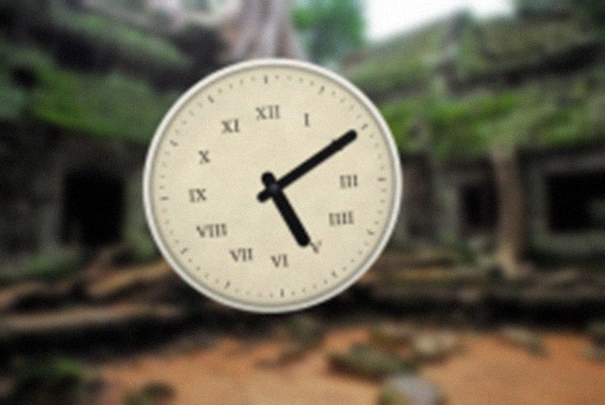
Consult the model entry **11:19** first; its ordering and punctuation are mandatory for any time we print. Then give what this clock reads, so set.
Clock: **5:10**
